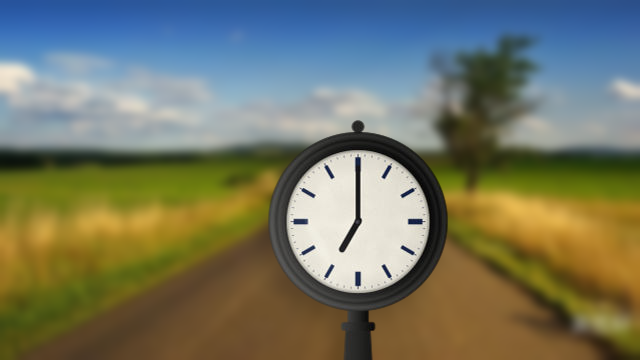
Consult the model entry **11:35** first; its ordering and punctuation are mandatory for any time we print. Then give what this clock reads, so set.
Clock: **7:00**
